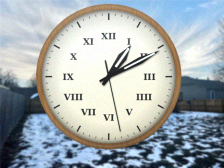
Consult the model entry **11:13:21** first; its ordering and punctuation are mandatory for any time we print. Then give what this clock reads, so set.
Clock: **1:10:28**
